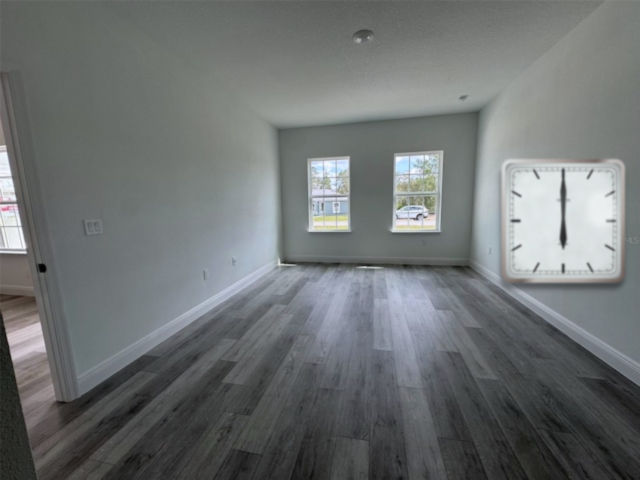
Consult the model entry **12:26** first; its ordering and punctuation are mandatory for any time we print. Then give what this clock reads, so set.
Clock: **6:00**
